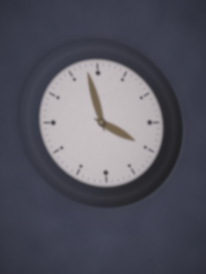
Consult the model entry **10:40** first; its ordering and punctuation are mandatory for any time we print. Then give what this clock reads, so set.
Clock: **3:58**
